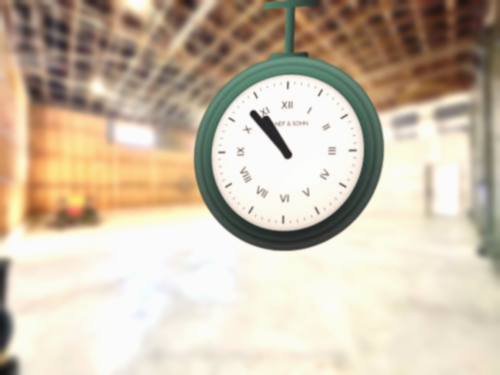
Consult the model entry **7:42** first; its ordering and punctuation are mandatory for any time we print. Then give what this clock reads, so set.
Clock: **10:53**
